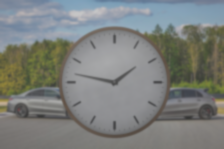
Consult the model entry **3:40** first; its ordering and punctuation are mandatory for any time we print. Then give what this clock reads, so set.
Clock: **1:47**
